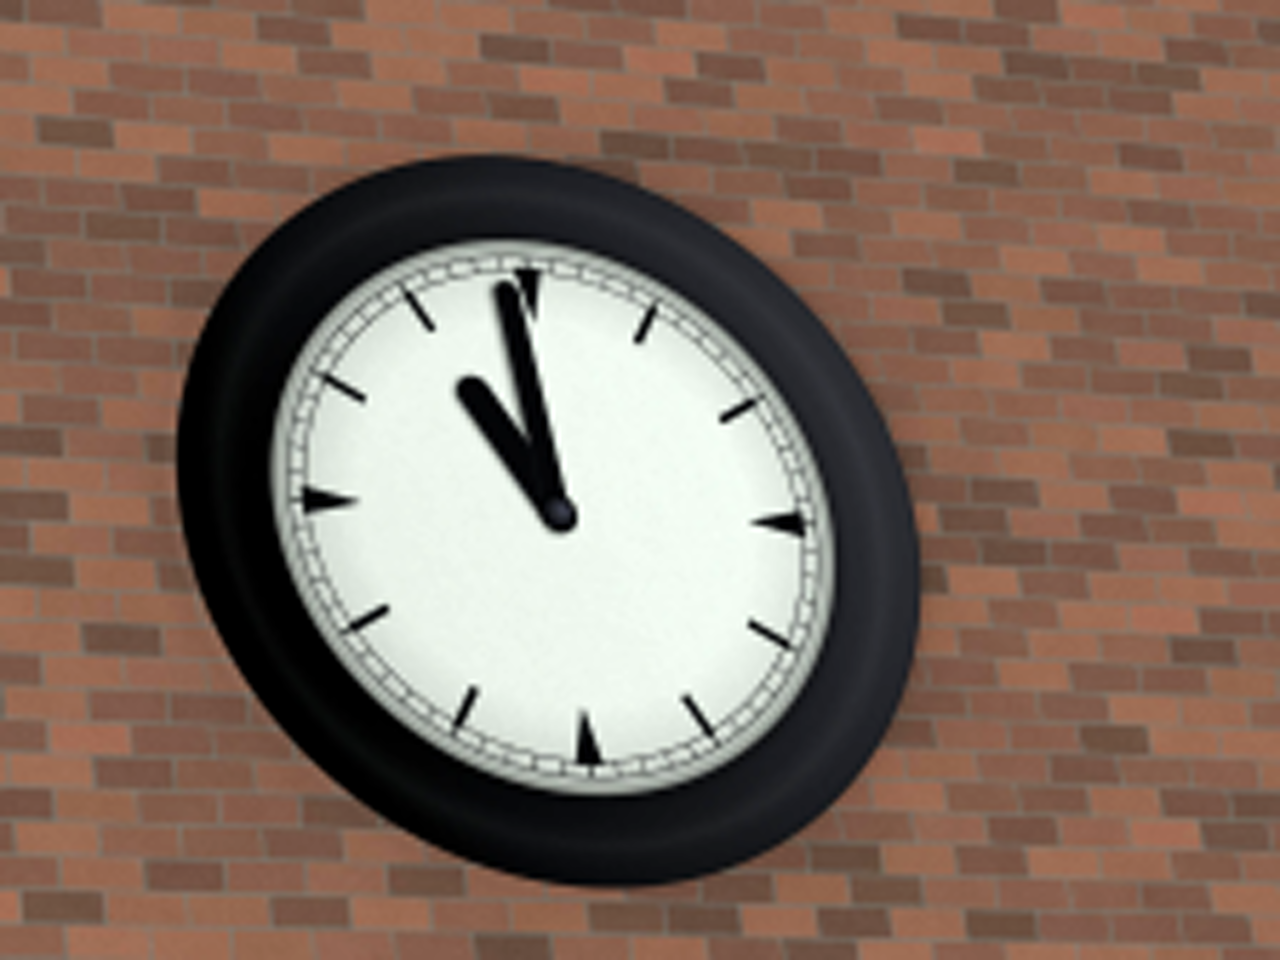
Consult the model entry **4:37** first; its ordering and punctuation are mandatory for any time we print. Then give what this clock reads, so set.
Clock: **10:59**
